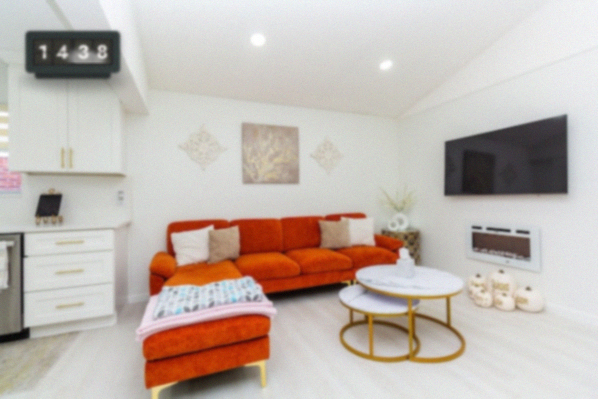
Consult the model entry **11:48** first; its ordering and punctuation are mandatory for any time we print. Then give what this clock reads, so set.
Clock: **14:38**
